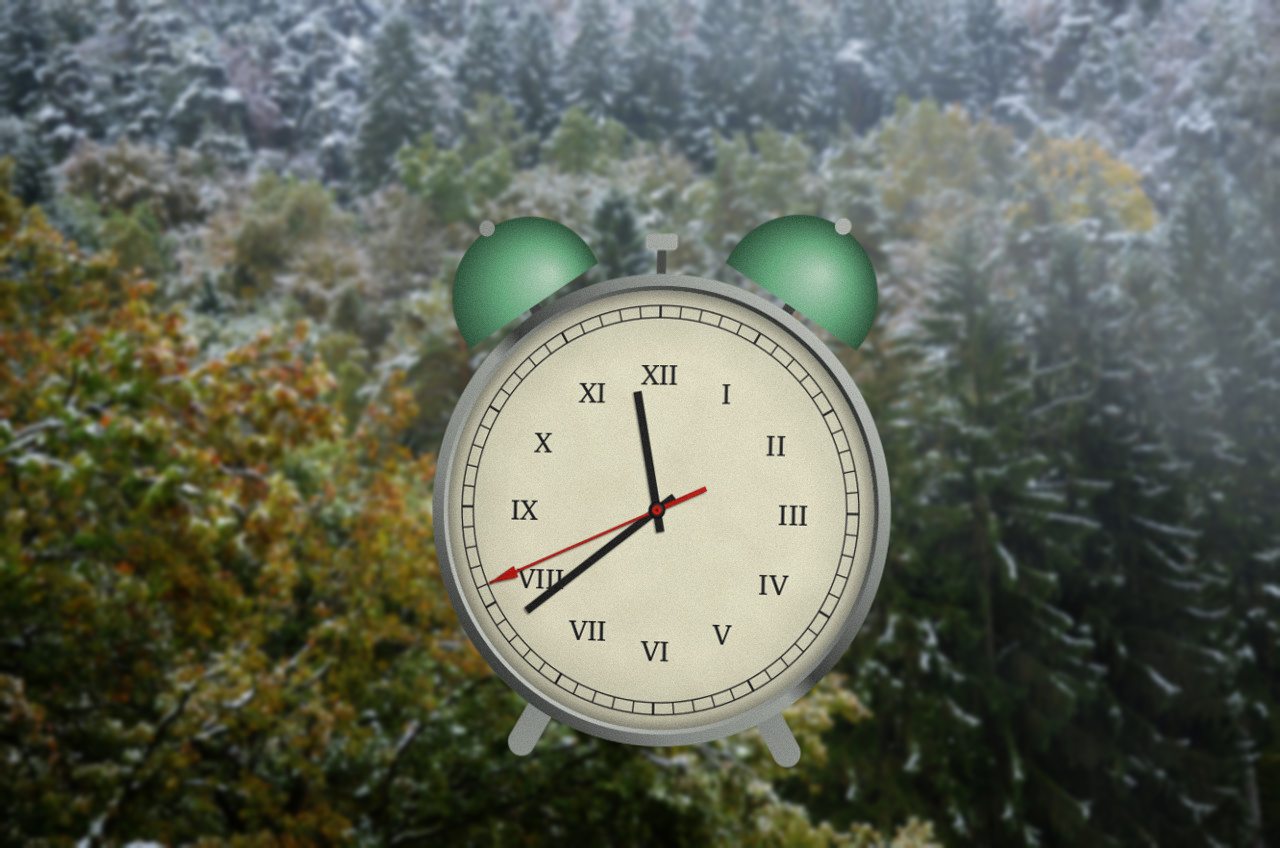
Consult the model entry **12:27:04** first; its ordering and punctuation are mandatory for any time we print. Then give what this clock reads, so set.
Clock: **11:38:41**
